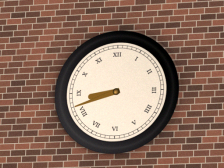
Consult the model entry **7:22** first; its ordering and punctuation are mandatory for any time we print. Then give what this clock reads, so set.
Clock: **8:42**
